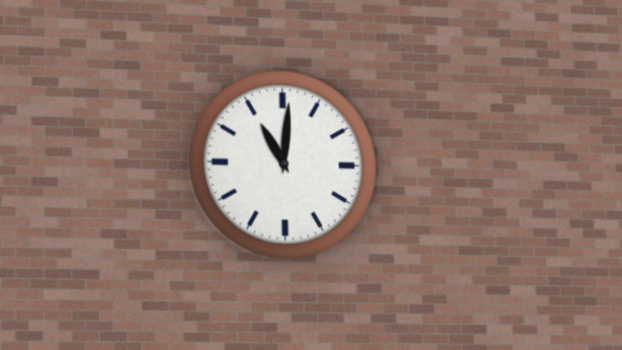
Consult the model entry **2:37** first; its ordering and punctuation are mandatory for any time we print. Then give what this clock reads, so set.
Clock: **11:01**
